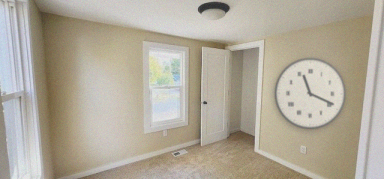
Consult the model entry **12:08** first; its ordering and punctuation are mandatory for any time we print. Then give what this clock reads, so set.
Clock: **11:19**
